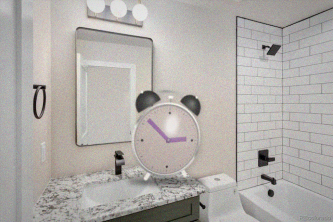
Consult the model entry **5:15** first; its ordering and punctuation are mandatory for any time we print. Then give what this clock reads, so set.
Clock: **2:52**
